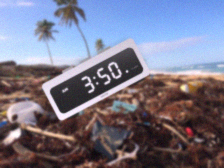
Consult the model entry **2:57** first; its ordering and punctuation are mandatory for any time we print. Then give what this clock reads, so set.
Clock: **3:50**
